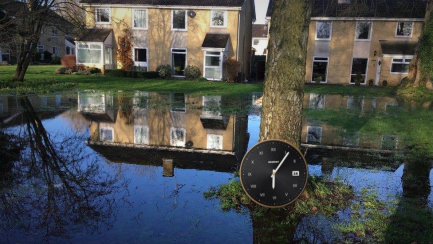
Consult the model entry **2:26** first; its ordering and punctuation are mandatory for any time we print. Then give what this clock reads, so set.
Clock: **6:06**
